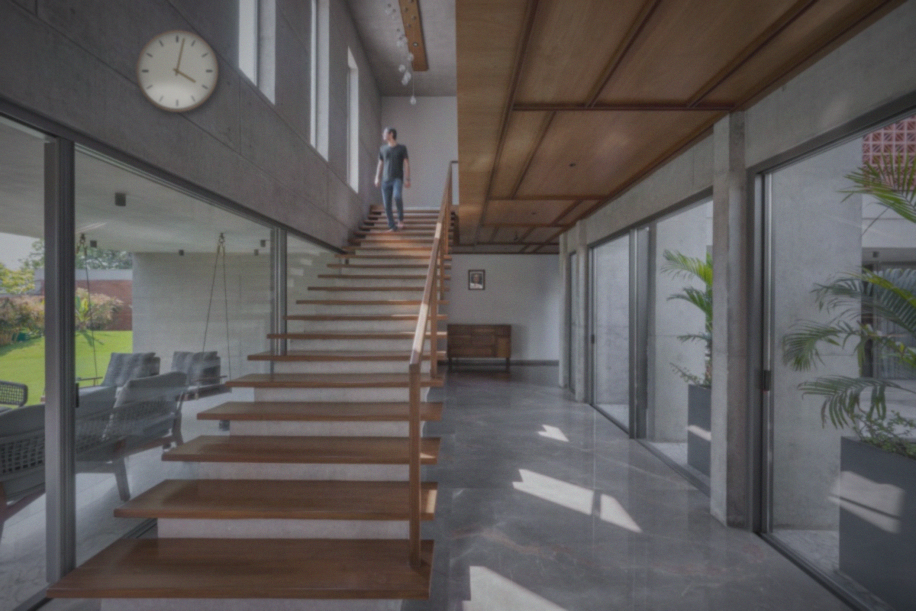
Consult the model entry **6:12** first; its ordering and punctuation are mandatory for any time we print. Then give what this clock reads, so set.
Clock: **4:02**
